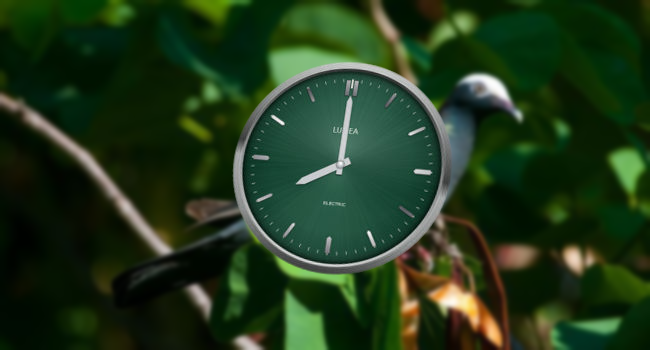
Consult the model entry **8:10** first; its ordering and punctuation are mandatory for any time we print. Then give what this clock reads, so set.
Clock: **8:00**
